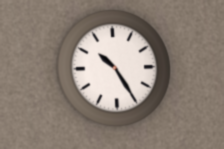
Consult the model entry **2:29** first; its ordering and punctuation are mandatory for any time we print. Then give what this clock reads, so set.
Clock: **10:25**
